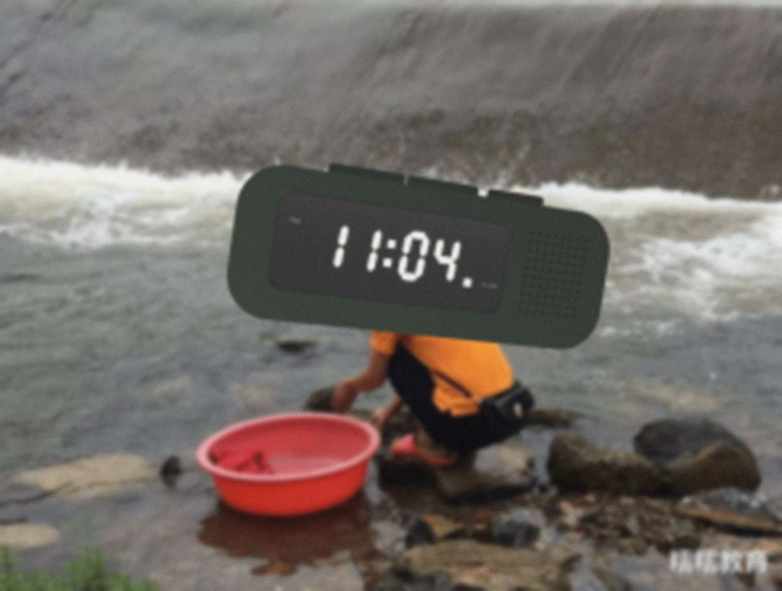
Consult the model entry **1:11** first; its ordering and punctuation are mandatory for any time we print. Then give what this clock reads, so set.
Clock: **11:04**
